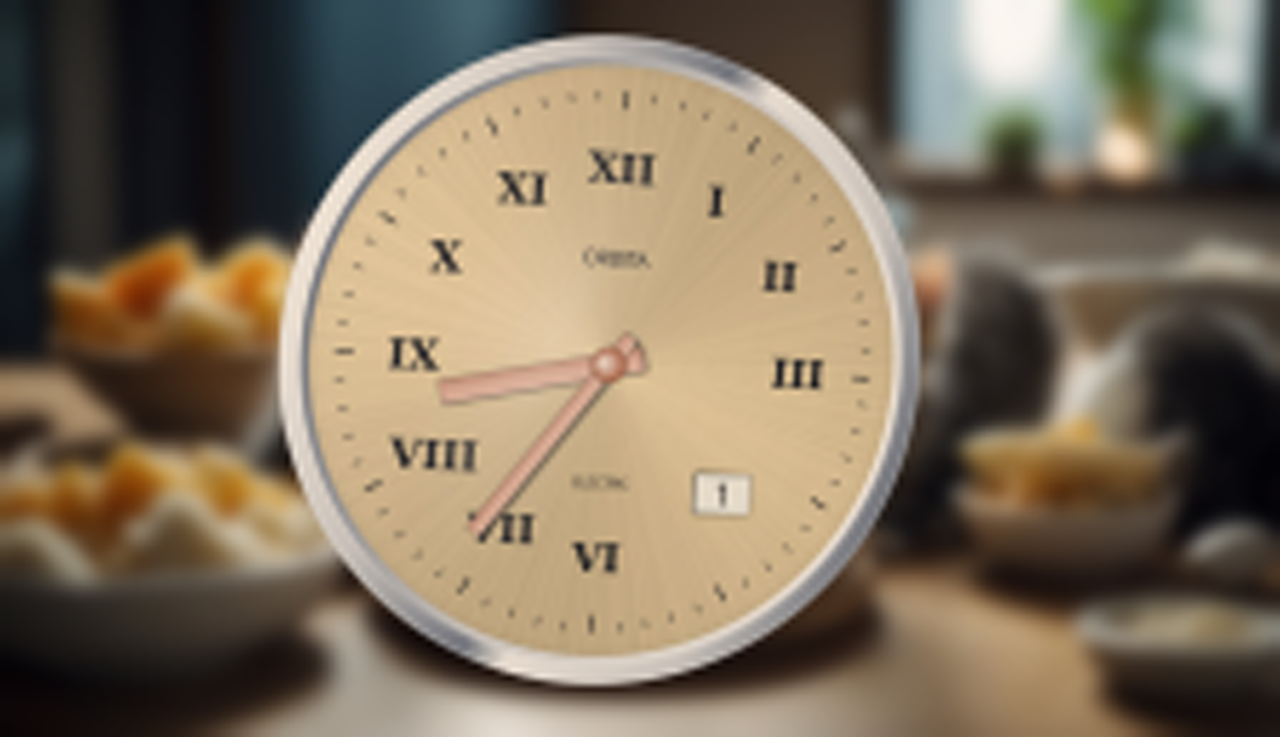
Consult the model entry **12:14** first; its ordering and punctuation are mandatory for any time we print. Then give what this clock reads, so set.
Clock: **8:36**
